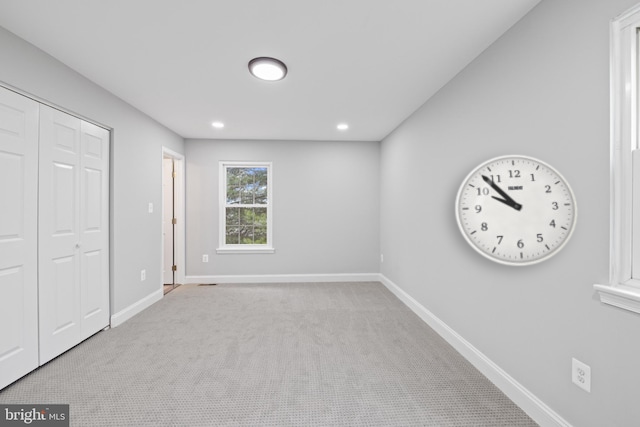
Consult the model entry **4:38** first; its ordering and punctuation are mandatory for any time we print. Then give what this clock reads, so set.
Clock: **9:53**
